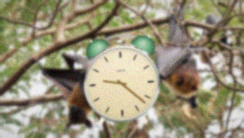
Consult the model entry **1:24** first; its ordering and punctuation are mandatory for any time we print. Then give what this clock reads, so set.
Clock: **9:22**
